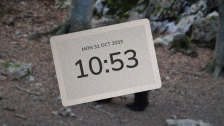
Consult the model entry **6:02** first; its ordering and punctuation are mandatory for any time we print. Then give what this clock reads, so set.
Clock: **10:53**
